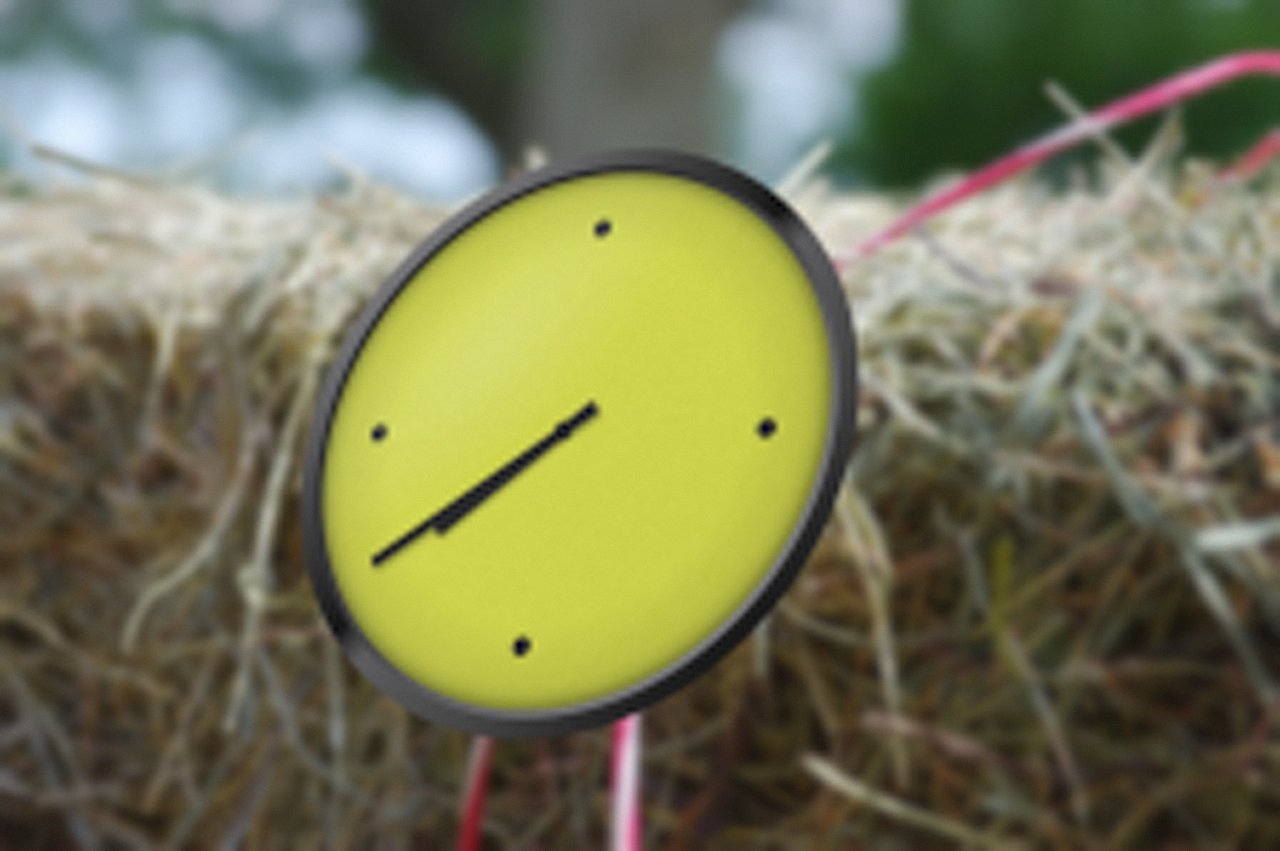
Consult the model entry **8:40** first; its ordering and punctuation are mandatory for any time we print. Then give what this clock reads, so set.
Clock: **7:39**
